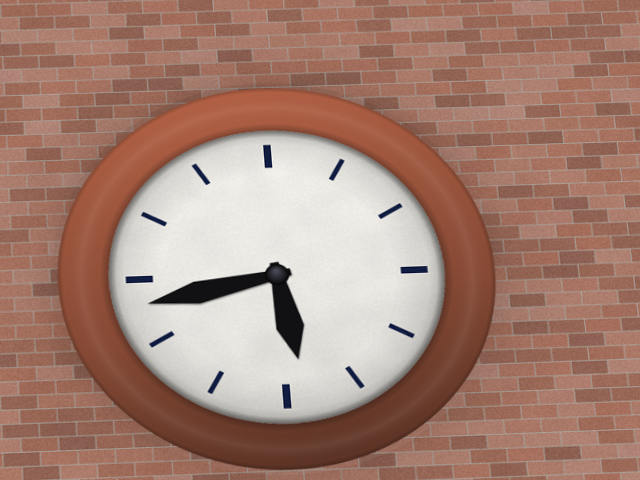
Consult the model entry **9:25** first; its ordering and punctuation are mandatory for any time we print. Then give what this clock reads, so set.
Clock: **5:43**
